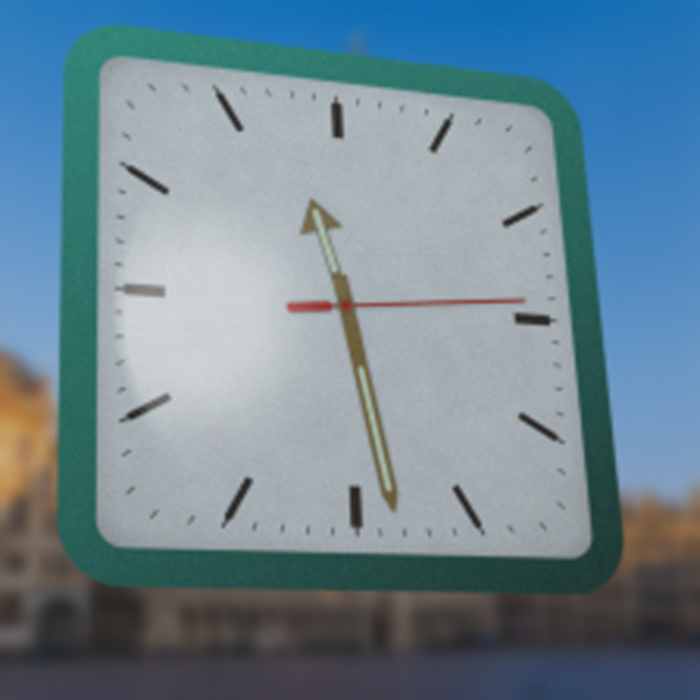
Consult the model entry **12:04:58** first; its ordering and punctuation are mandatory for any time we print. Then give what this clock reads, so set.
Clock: **11:28:14**
